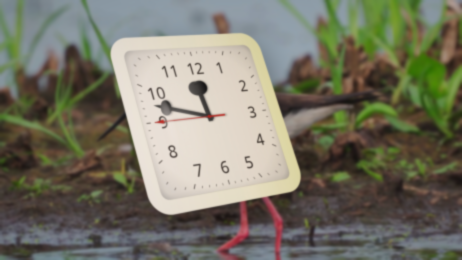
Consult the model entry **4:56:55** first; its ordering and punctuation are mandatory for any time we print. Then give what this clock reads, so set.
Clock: **11:47:45**
